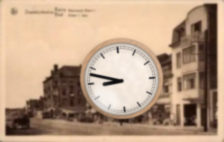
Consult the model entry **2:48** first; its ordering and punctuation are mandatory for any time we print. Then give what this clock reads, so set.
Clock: **8:48**
